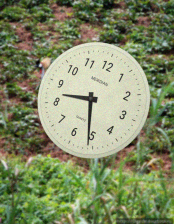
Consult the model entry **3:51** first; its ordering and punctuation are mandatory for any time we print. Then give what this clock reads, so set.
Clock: **8:26**
